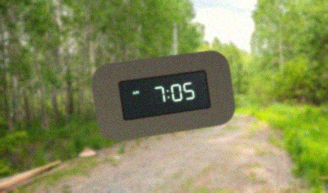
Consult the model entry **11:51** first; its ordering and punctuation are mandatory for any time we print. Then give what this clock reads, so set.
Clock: **7:05**
